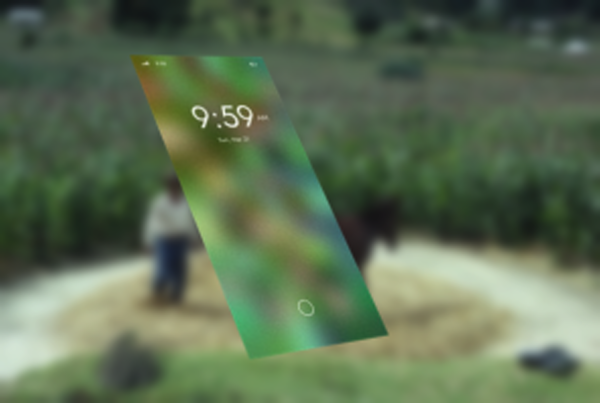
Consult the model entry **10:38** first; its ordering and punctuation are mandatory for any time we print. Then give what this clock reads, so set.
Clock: **9:59**
